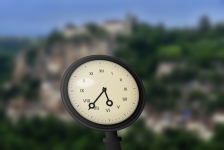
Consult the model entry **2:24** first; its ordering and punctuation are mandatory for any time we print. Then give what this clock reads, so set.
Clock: **5:37**
